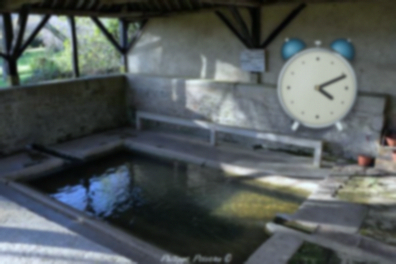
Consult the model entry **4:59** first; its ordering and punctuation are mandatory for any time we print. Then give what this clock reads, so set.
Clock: **4:11**
